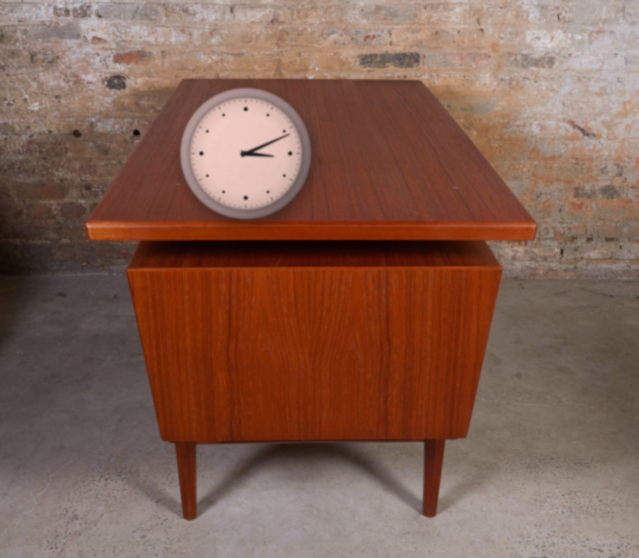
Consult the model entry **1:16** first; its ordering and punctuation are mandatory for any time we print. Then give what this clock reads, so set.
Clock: **3:11**
